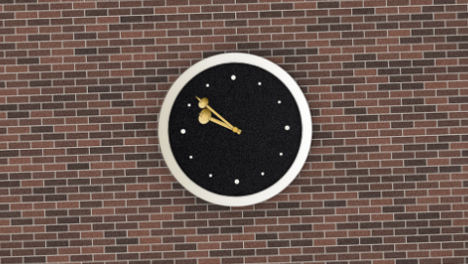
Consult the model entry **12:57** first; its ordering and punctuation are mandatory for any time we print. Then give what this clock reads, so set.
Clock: **9:52**
